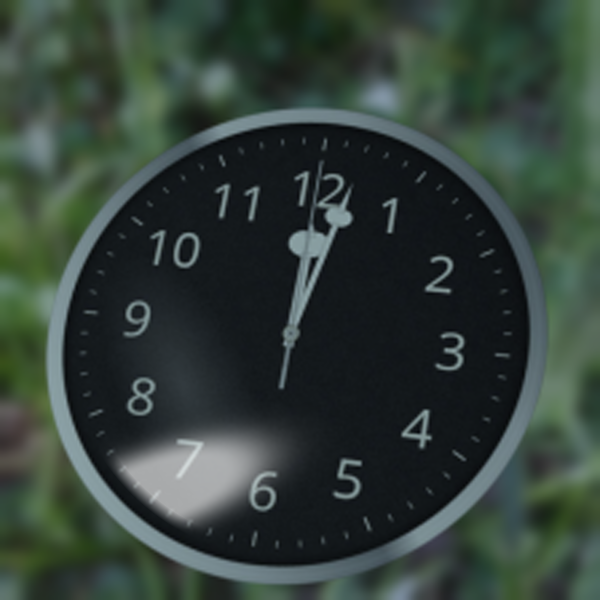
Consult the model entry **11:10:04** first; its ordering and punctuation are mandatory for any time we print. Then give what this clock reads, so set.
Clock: **12:02:00**
